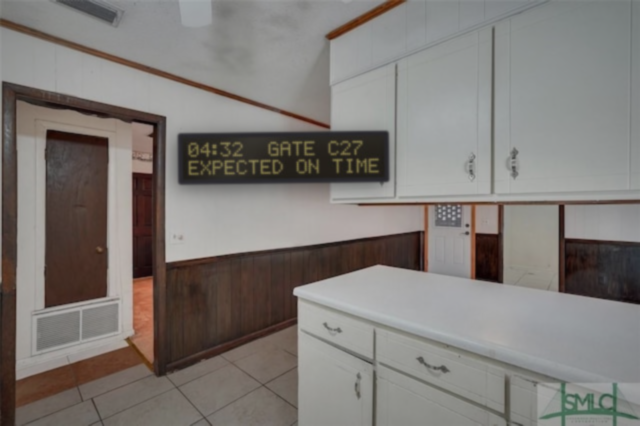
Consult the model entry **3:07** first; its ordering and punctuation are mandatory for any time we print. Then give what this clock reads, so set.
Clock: **4:32**
